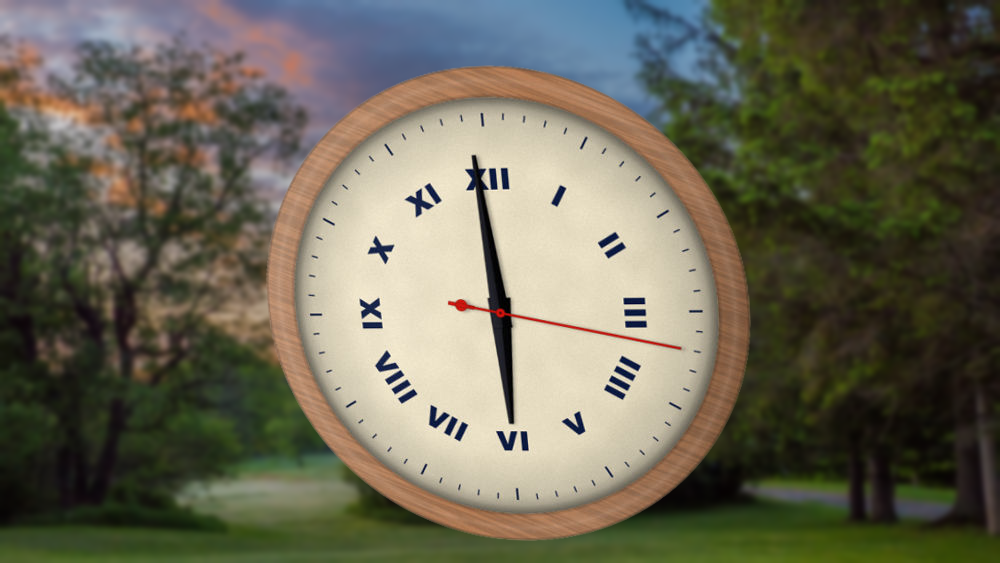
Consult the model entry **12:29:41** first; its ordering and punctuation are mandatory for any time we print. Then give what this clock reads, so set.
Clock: **5:59:17**
